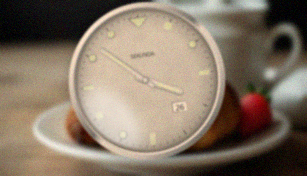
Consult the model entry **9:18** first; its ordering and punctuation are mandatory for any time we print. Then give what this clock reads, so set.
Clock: **3:52**
